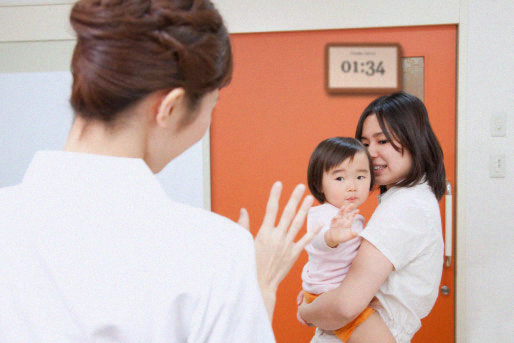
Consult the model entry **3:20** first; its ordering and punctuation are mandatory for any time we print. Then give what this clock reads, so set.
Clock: **1:34**
